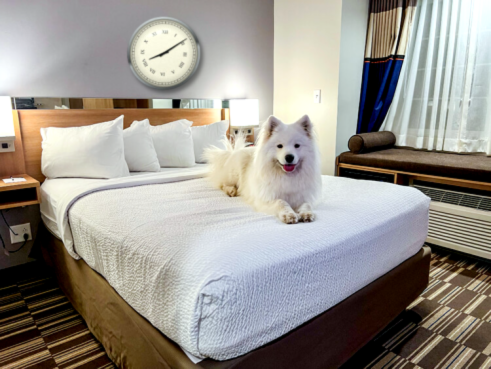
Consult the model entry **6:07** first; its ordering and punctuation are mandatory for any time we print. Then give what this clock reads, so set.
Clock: **8:09**
